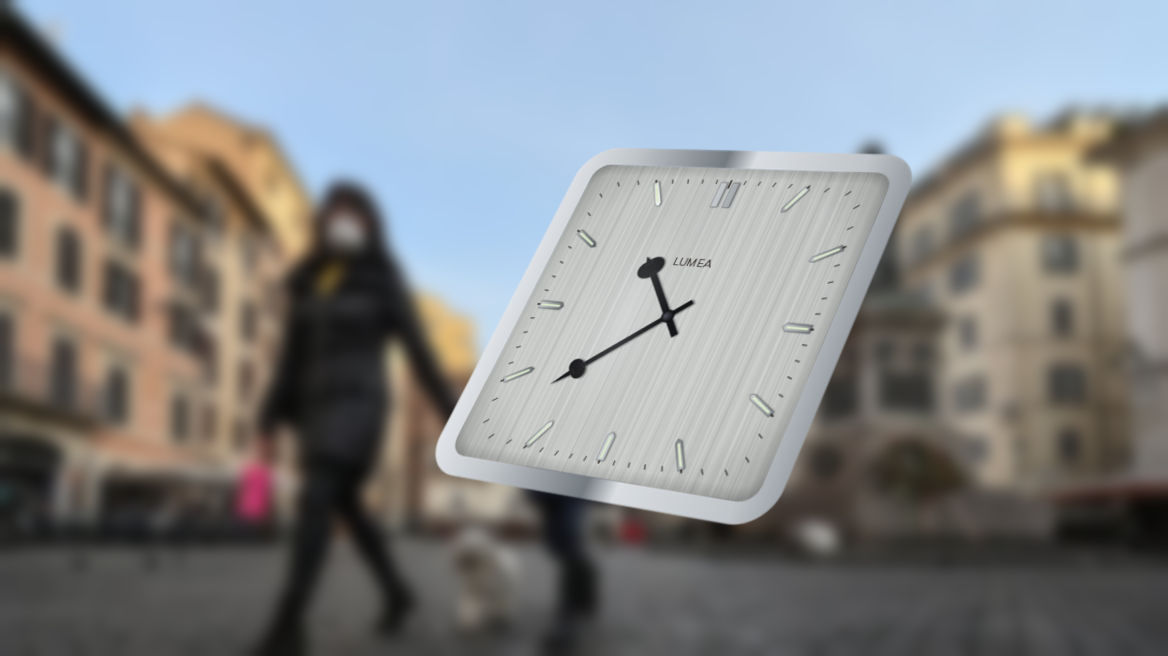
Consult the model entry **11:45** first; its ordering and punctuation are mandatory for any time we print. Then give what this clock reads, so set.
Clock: **10:38**
